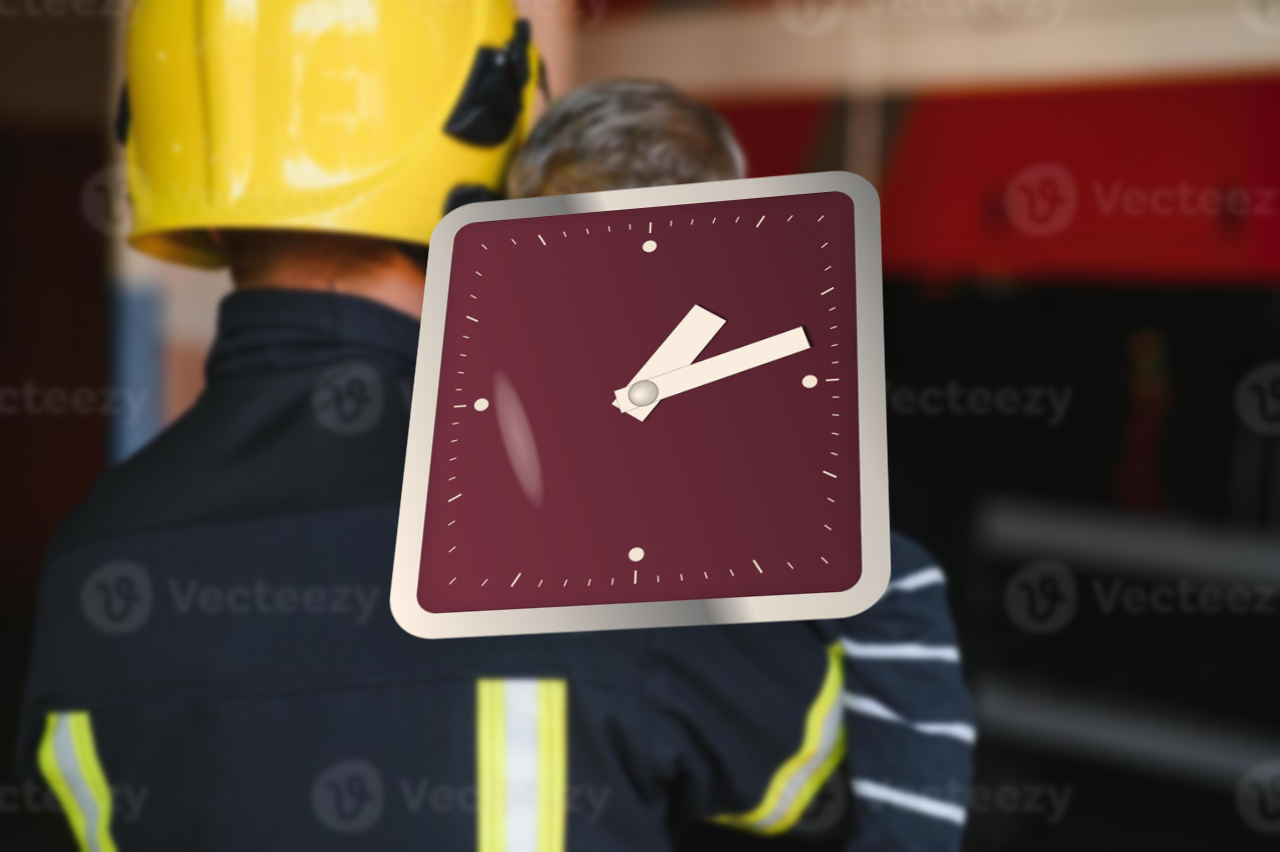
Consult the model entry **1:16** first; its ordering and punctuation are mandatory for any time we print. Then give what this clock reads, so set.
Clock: **1:12**
